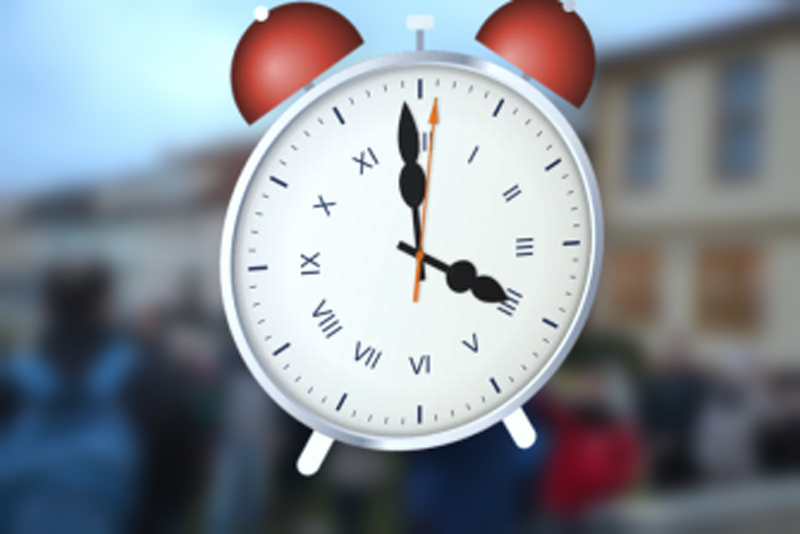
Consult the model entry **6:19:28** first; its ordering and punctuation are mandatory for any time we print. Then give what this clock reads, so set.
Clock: **3:59:01**
